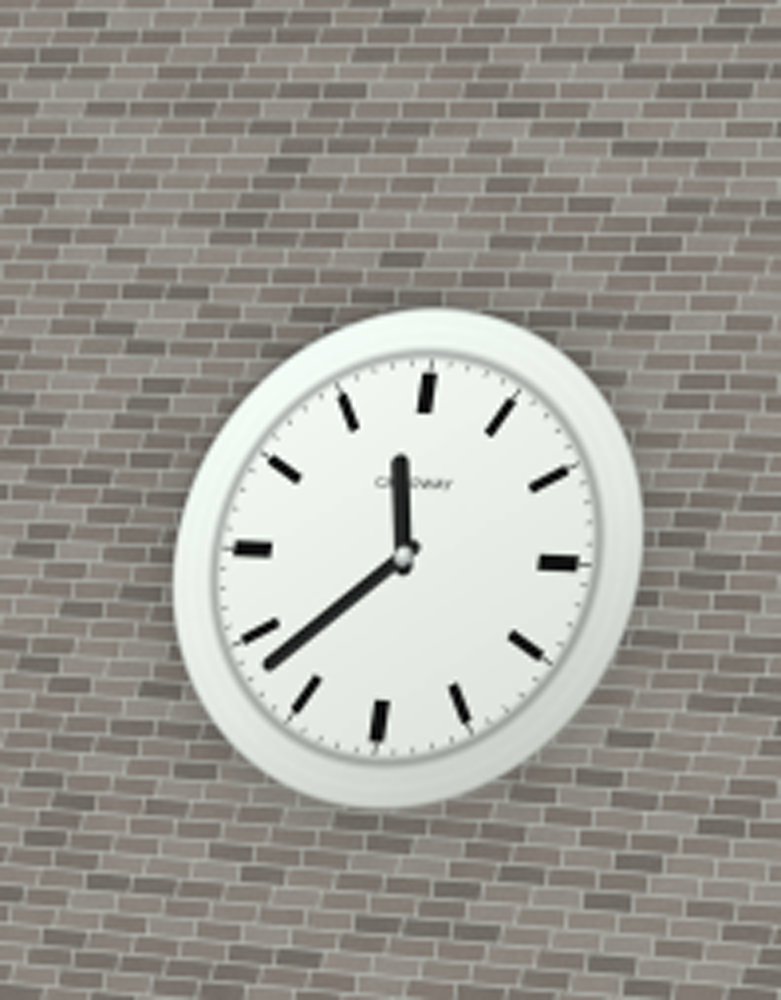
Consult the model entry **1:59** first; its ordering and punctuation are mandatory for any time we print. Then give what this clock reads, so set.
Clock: **11:38**
